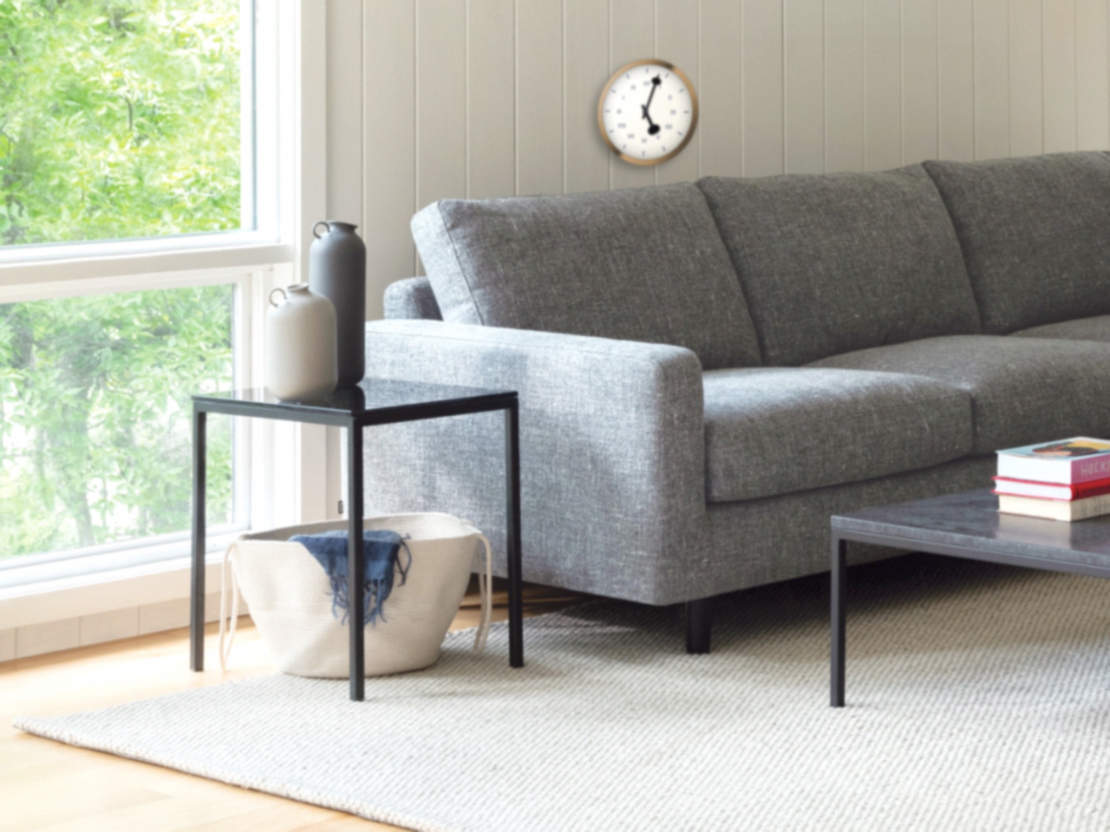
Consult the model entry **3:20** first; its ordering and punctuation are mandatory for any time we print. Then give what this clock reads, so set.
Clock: **5:03**
